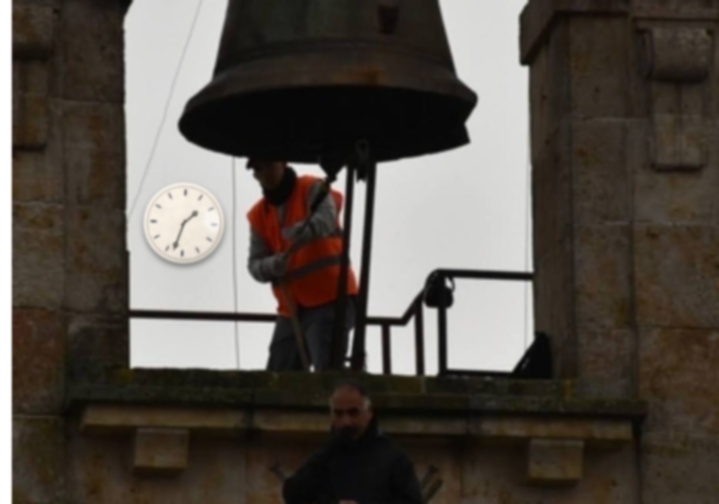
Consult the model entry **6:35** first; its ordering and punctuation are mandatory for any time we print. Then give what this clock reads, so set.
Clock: **1:33**
